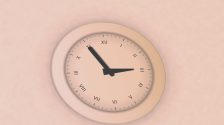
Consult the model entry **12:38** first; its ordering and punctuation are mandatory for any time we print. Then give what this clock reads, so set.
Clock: **2:55**
